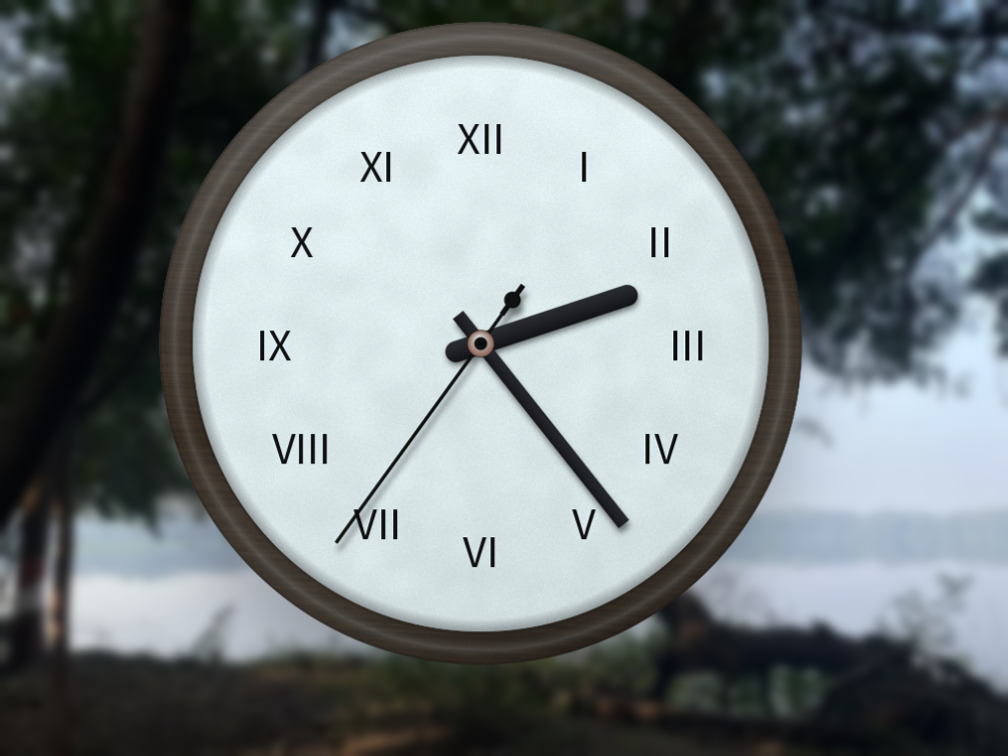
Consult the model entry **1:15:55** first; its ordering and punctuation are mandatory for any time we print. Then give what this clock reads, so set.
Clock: **2:23:36**
